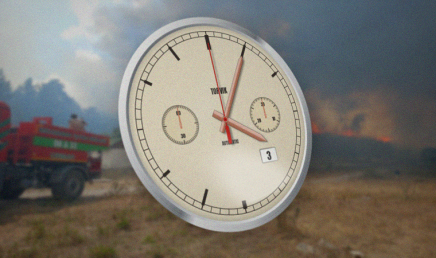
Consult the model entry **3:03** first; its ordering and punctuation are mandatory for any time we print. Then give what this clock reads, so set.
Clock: **4:05**
